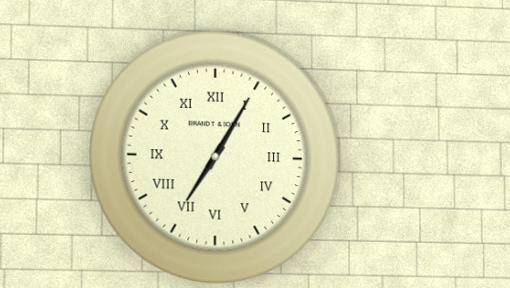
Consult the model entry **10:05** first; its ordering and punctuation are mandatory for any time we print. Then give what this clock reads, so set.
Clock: **7:05**
